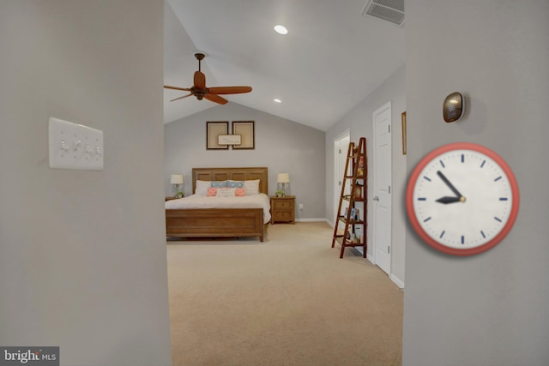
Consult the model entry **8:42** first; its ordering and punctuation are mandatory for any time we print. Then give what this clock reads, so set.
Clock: **8:53**
